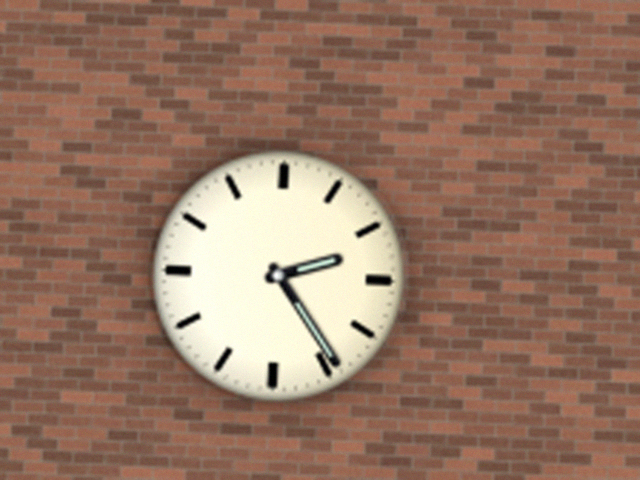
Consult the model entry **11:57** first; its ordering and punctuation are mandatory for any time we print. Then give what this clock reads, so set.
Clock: **2:24**
